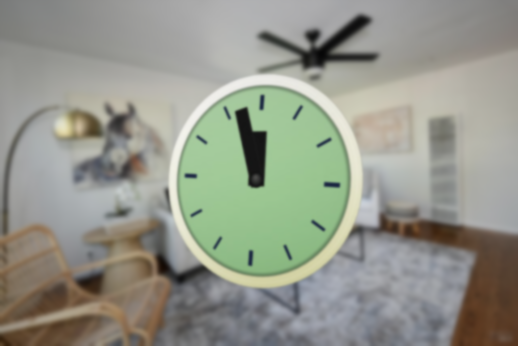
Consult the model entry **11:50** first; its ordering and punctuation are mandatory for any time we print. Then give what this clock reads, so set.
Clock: **11:57**
